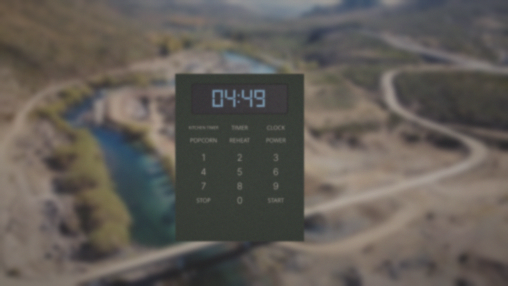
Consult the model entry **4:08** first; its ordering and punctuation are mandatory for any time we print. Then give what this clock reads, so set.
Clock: **4:49**
